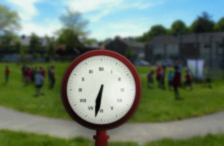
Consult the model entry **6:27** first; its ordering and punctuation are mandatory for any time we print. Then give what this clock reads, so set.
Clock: **6:32**
